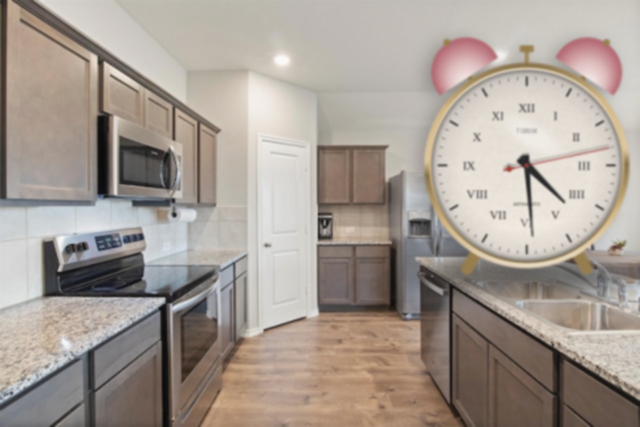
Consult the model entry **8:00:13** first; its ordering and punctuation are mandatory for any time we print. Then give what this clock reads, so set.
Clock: **4:29:13**
